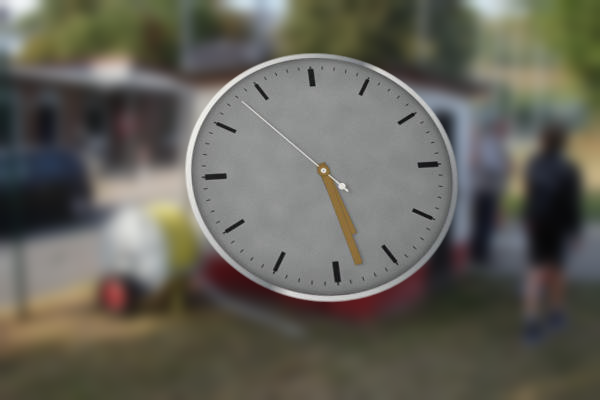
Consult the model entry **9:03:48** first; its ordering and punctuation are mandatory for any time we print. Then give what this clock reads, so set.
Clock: **5:27:53**
